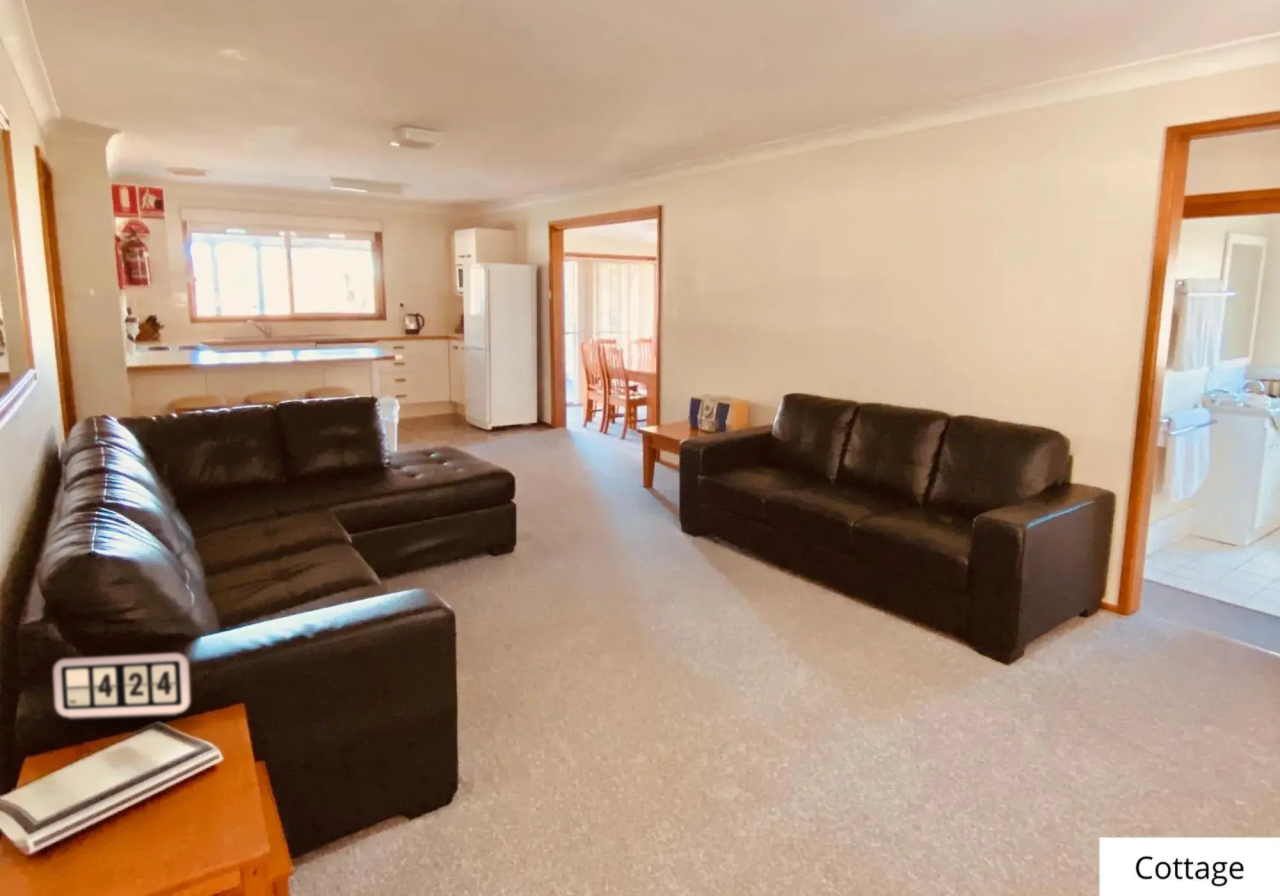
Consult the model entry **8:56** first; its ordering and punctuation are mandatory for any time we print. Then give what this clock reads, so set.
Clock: **4:24**
